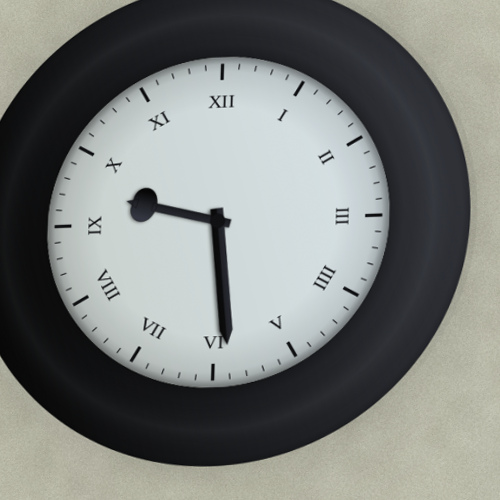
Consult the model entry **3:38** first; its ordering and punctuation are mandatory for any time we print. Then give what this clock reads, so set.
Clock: **9:29**
